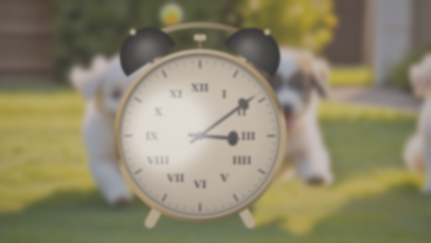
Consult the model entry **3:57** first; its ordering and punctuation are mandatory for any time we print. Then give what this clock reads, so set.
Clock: **3:09**
